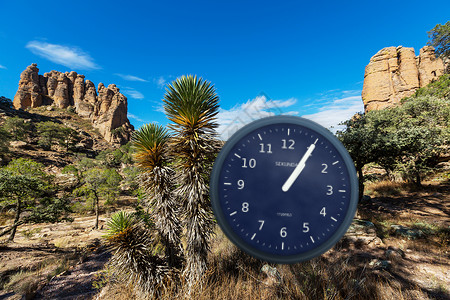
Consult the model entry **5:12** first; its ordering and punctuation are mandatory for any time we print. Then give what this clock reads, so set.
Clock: **1:05**
